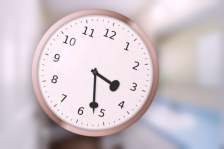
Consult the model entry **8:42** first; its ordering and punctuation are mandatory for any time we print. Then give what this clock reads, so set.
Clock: **3:27**
